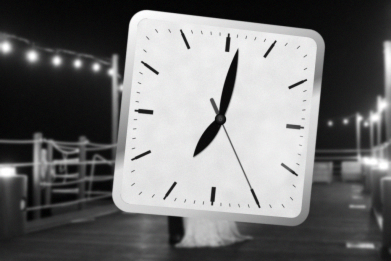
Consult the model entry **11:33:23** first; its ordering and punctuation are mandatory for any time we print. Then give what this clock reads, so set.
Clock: **7:01:25**
